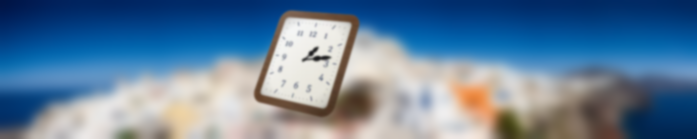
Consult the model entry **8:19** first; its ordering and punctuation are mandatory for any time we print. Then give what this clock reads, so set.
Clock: **1:13**
